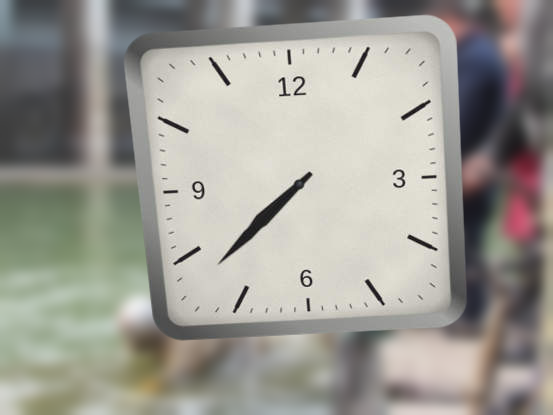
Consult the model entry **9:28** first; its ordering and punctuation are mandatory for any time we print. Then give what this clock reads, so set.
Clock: **7:38**
